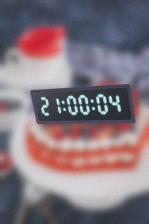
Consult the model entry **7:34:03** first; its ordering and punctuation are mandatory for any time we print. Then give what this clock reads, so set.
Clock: **21:00:04**
